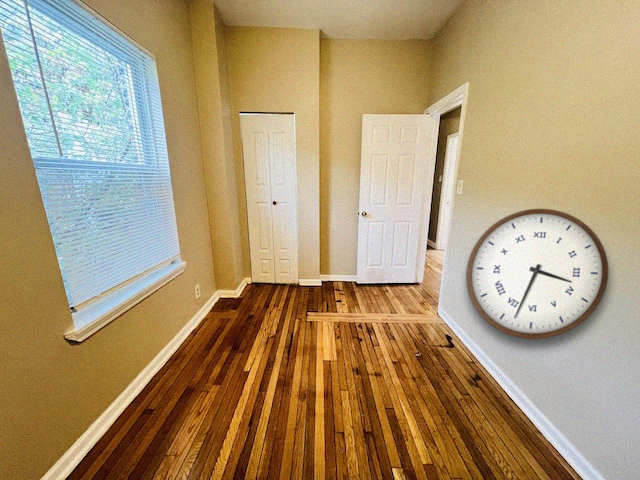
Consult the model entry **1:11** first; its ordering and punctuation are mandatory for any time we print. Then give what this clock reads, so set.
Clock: **3:33**
